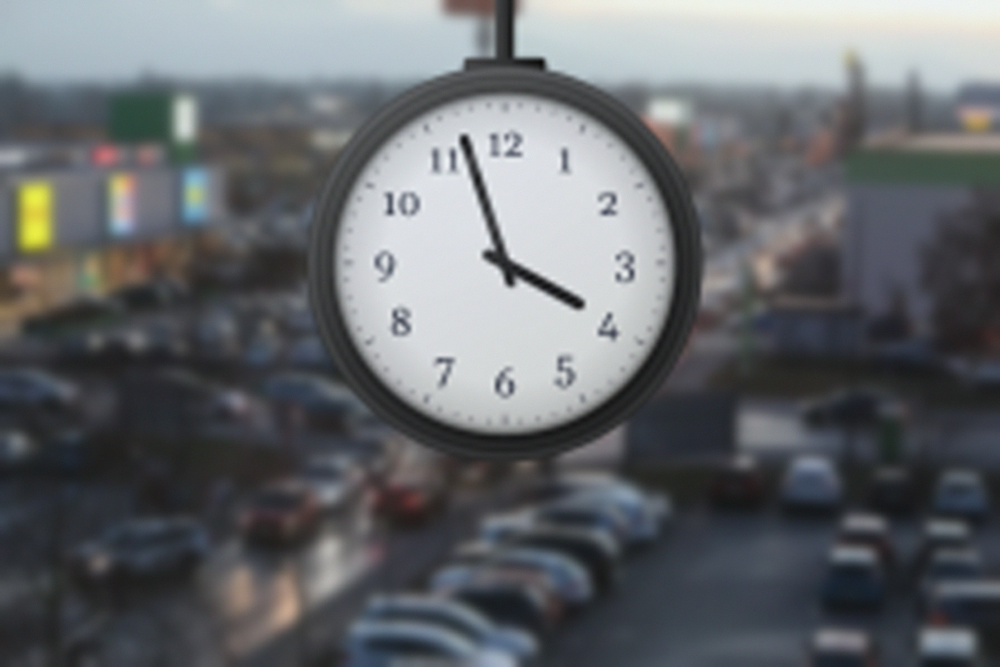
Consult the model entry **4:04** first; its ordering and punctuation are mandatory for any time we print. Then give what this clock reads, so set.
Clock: **3:57**
